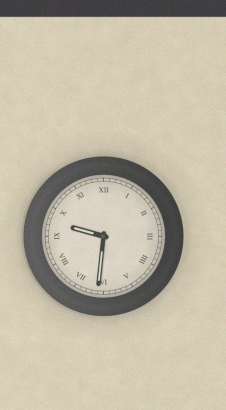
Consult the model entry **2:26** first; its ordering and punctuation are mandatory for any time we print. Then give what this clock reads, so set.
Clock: **9:31**
